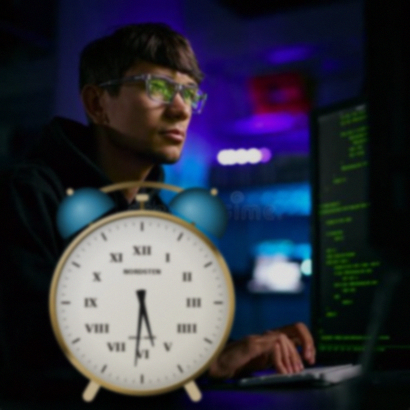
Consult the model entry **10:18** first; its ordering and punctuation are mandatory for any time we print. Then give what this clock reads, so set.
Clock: **5:31**
